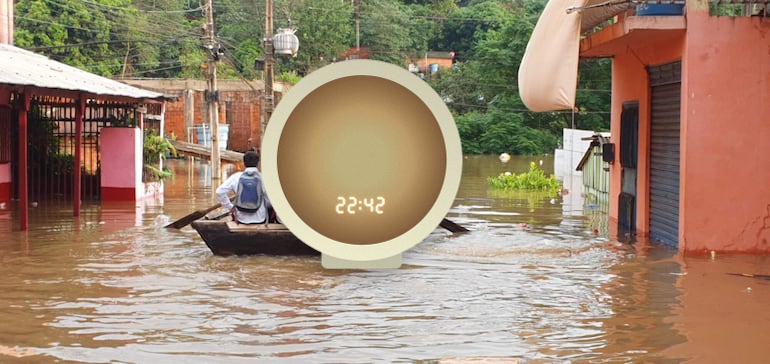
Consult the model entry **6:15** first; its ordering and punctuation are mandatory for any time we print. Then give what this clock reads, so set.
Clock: **22:42**
